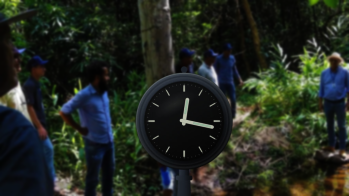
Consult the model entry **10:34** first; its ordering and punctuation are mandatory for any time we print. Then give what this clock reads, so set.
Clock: **12:17**
